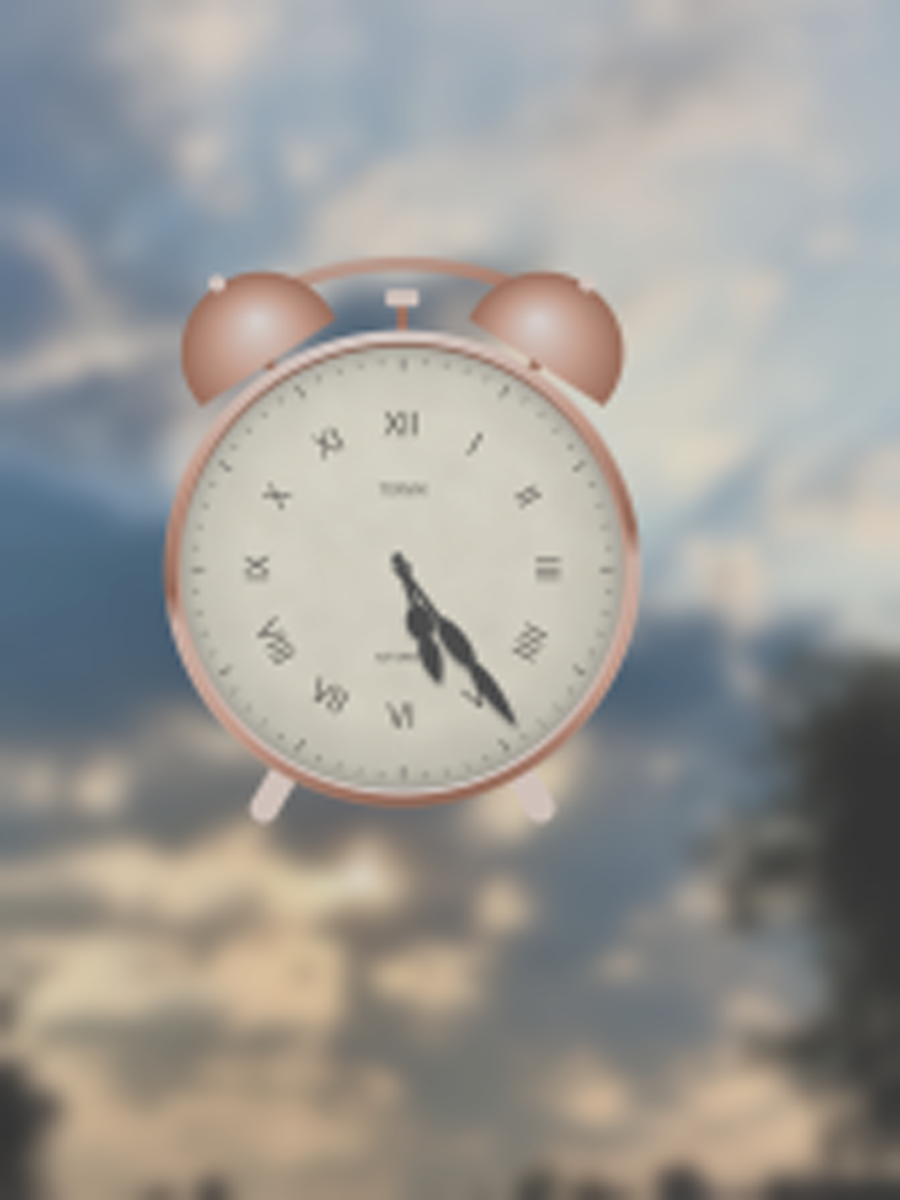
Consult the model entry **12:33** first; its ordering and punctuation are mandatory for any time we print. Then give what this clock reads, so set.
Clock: **5:24**
